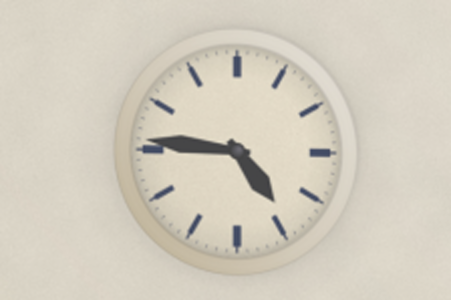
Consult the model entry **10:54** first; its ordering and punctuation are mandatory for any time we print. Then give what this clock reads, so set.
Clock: **4:46**
